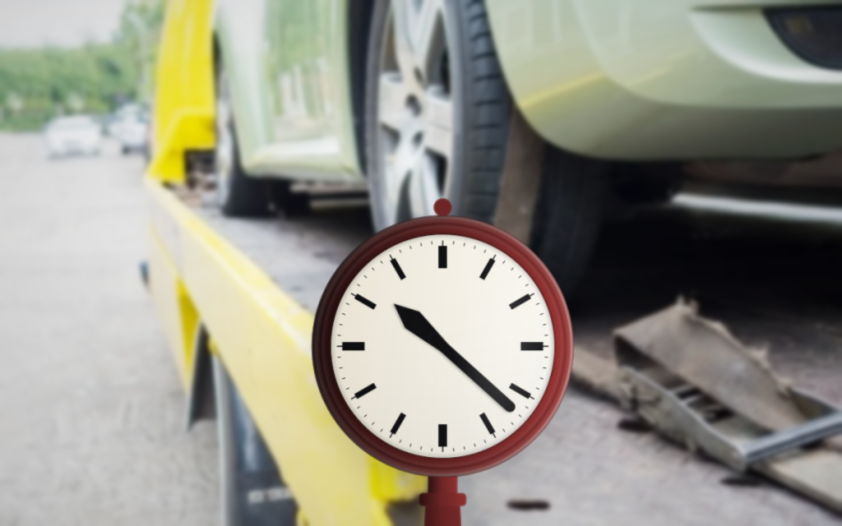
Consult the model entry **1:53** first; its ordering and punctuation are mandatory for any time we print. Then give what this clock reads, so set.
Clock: **10:22**
